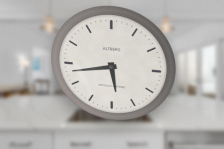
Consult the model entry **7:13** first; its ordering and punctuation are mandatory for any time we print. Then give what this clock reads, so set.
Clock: **5:43**
